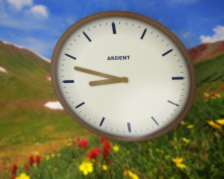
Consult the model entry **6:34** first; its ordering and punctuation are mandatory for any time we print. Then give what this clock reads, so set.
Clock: **8:48**
